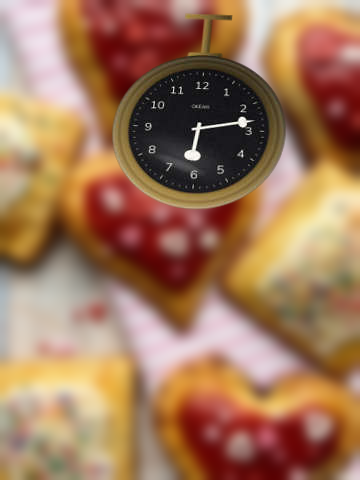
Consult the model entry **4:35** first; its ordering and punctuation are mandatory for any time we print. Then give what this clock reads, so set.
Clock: **6:13**
